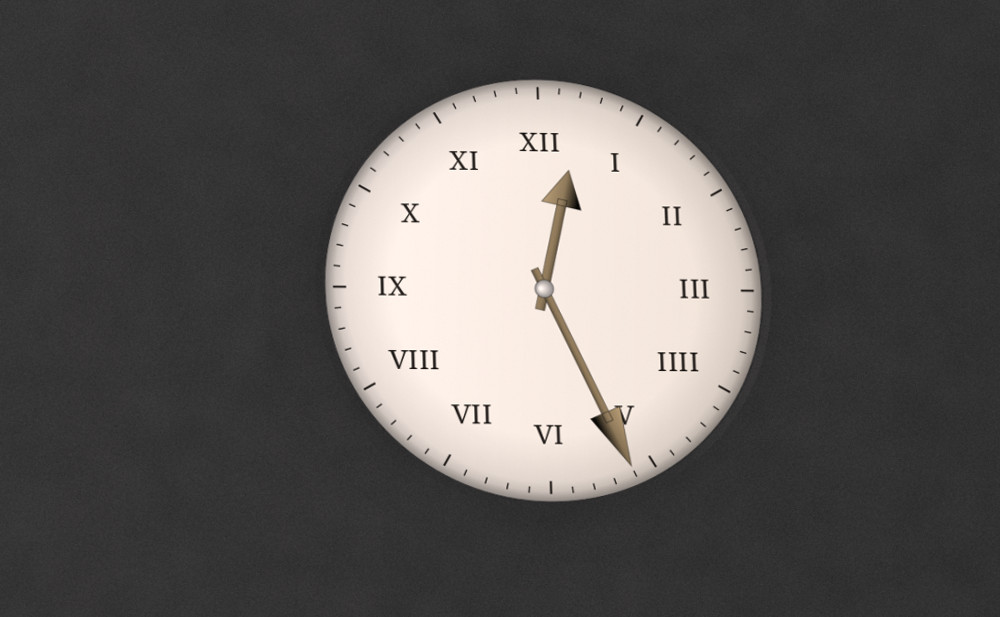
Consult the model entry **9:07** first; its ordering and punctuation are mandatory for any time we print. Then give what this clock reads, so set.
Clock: **12:26**
